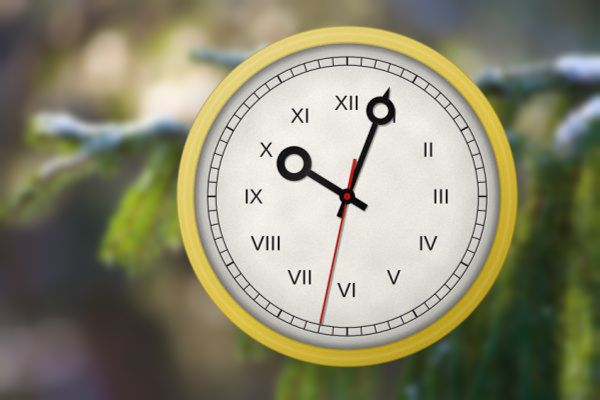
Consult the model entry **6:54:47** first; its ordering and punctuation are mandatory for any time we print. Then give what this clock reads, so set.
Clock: **10:03:32**
